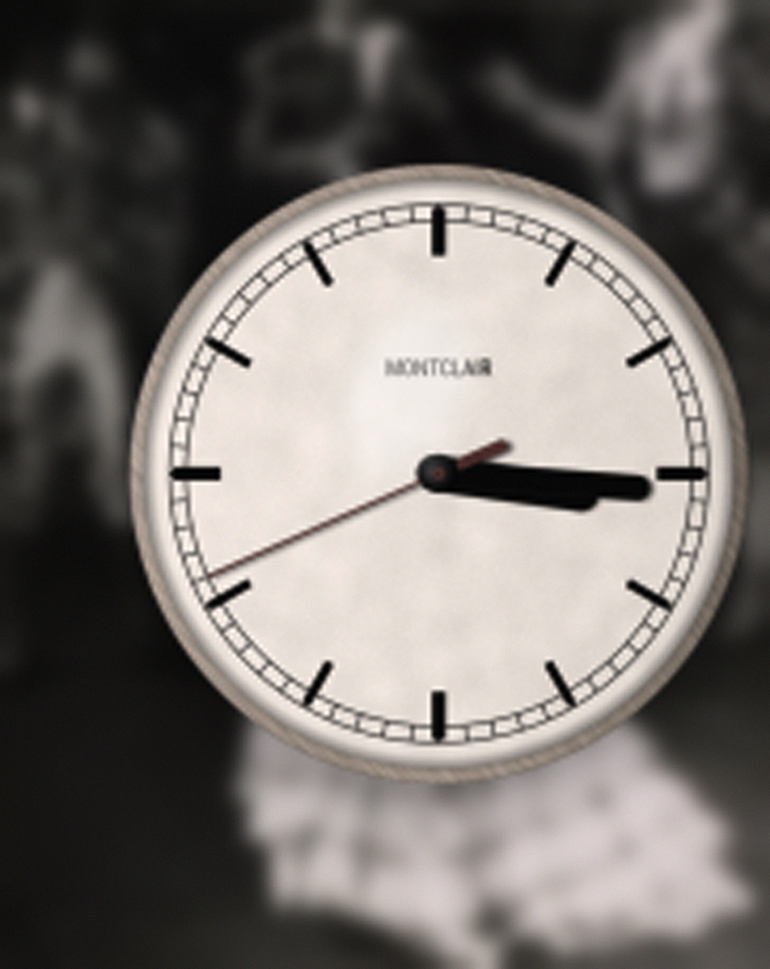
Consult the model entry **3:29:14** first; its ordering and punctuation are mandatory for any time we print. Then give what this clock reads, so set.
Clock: **3:15:41**
